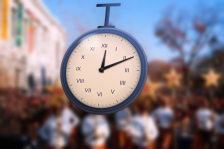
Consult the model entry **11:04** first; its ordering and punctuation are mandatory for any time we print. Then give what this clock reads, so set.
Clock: **12:11**
